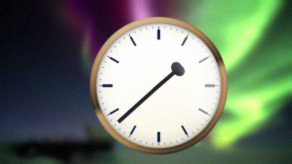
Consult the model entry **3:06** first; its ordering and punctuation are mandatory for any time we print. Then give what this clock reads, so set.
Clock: **1:38**
